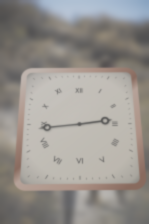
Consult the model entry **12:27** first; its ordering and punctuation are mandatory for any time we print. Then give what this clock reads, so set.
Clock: **2:44**
